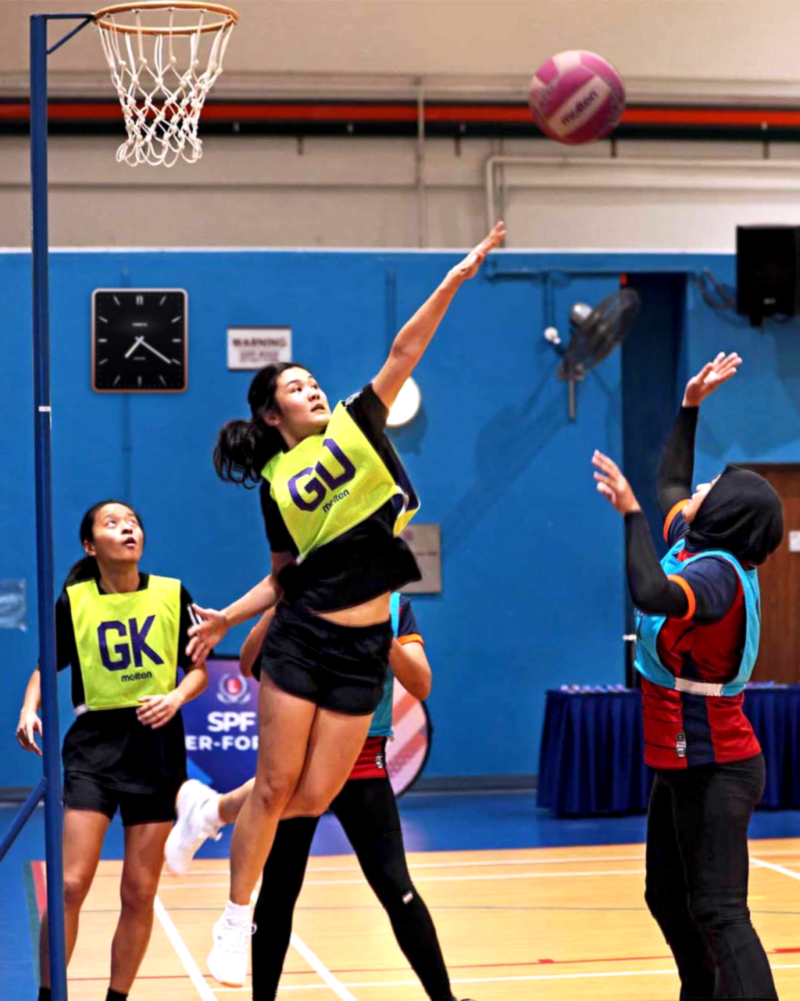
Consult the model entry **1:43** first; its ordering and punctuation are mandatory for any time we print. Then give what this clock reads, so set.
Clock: **7:21**
